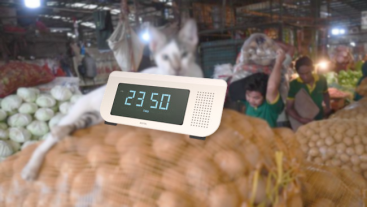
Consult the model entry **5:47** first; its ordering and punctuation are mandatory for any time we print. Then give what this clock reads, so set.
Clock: **23:50**
